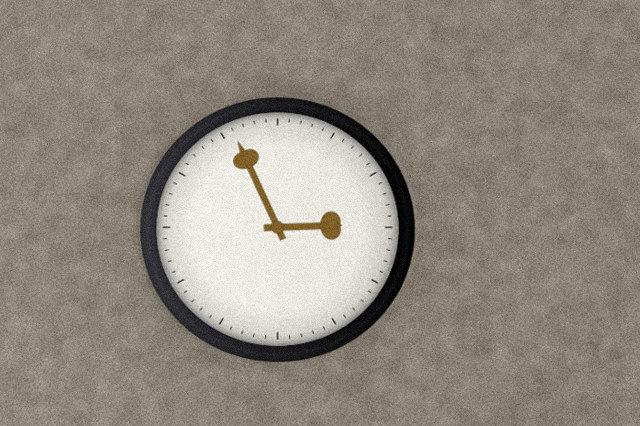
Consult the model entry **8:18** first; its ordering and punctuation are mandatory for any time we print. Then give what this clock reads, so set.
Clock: **2:56**
